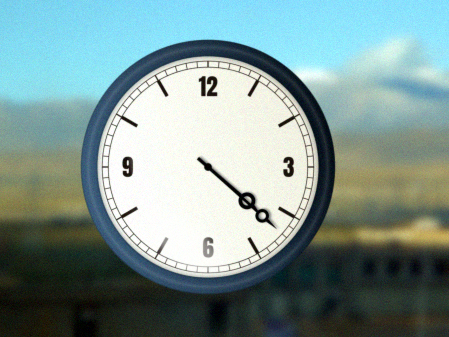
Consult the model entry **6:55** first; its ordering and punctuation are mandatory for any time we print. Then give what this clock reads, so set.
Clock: **4:22**
